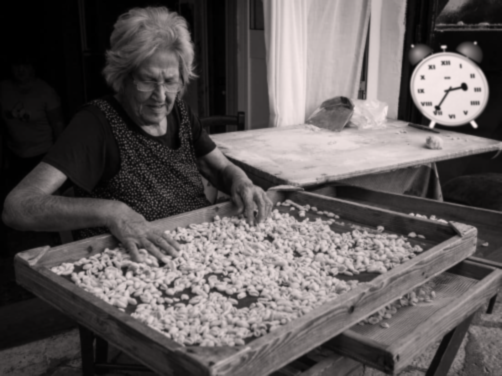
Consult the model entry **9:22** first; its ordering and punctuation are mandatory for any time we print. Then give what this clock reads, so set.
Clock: **2:36**
